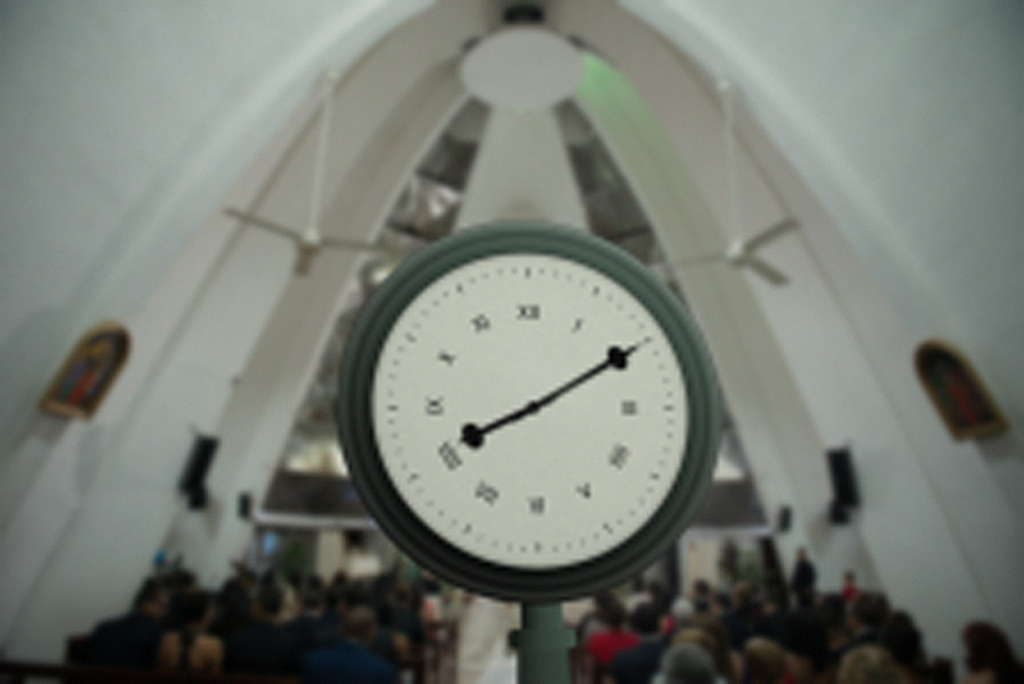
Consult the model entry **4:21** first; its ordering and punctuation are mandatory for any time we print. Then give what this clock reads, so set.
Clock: **8:10**
